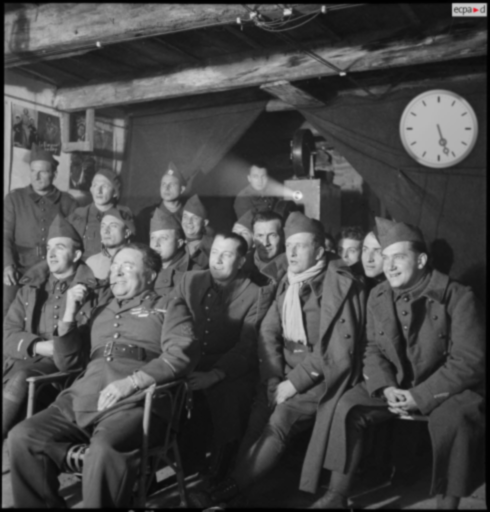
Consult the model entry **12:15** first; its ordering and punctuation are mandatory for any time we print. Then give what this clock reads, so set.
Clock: **5:27**
